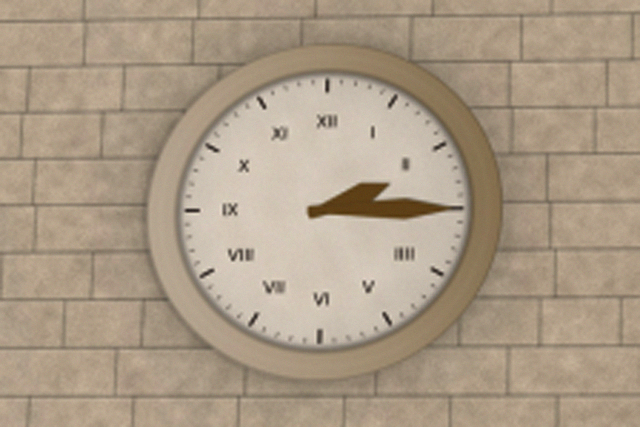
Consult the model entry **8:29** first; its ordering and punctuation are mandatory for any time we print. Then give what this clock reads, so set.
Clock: **2:15**
